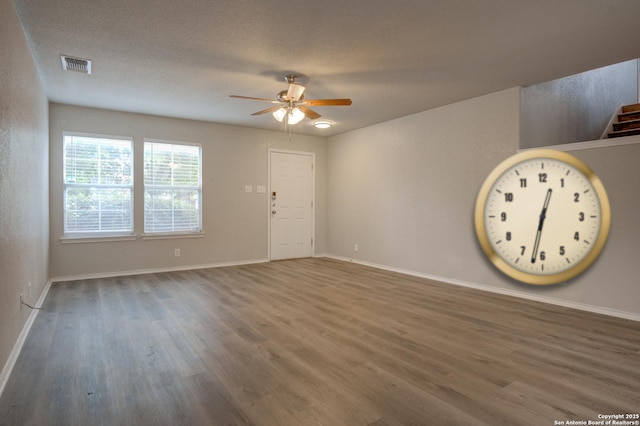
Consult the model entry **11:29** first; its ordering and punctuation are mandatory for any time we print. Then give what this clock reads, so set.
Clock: **12:32**
